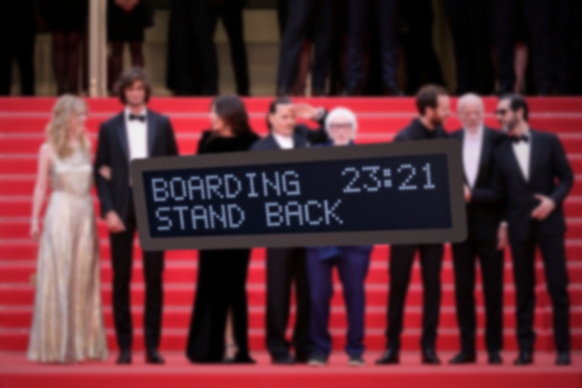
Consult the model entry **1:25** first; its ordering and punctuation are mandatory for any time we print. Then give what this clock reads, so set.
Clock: **23:21**
